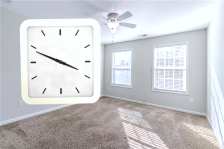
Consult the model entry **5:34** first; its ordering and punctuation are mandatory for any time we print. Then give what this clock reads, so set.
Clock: **3:49**
